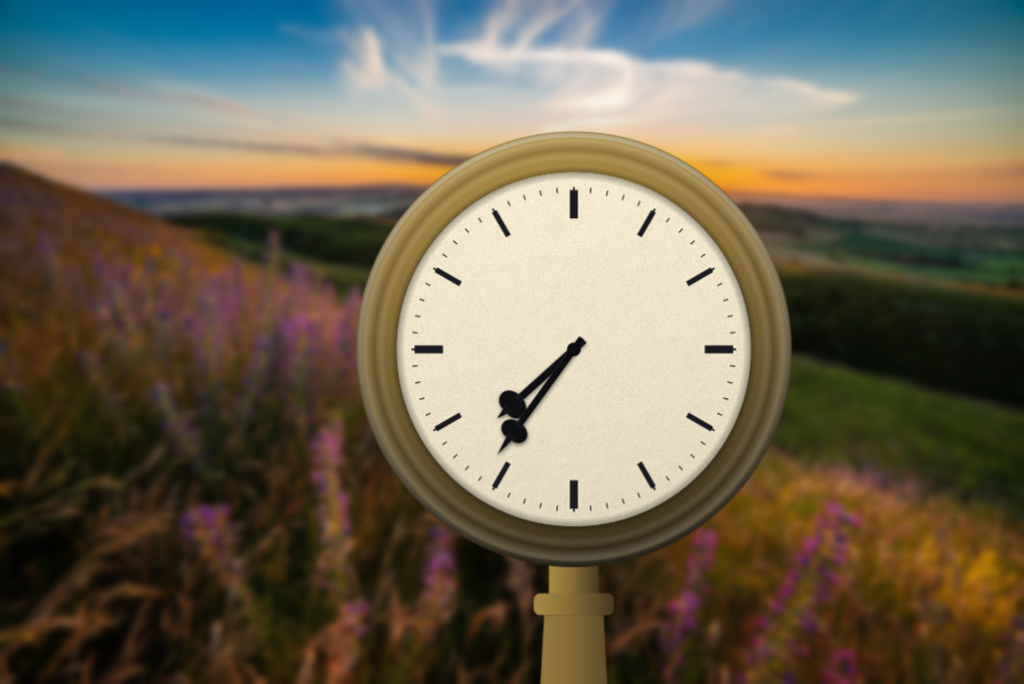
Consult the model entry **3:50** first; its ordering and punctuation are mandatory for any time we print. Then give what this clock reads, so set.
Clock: **7:36**
